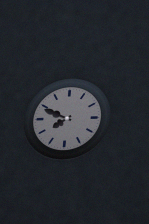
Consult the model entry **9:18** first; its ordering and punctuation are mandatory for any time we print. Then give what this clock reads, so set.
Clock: **7:49**
